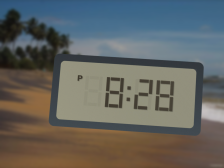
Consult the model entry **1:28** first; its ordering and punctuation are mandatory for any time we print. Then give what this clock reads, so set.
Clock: **8:28**
